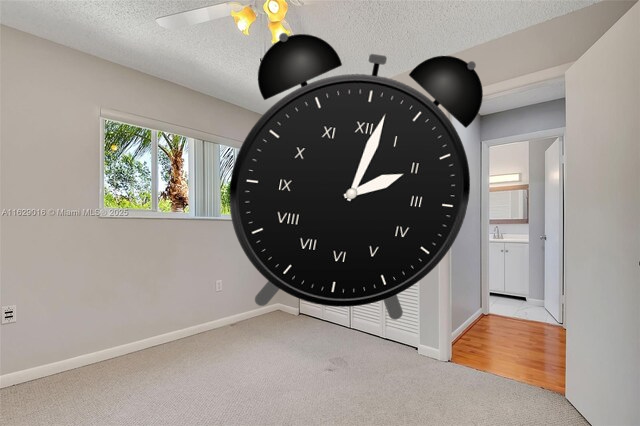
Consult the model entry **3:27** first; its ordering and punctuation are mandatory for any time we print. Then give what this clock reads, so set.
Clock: **2:02**
